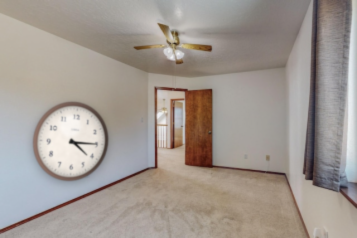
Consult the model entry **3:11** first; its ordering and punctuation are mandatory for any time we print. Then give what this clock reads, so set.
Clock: **4:15**
